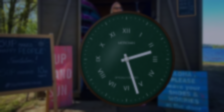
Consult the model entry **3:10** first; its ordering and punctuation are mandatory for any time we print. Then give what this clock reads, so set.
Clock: **2:27**
